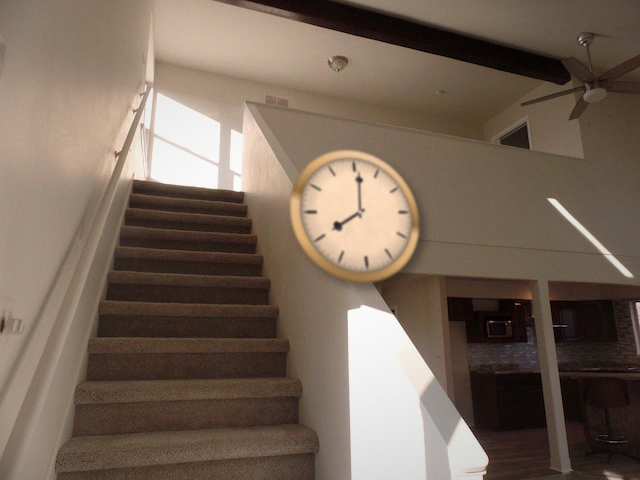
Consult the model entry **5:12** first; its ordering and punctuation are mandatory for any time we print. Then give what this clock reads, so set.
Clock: **8:01**
